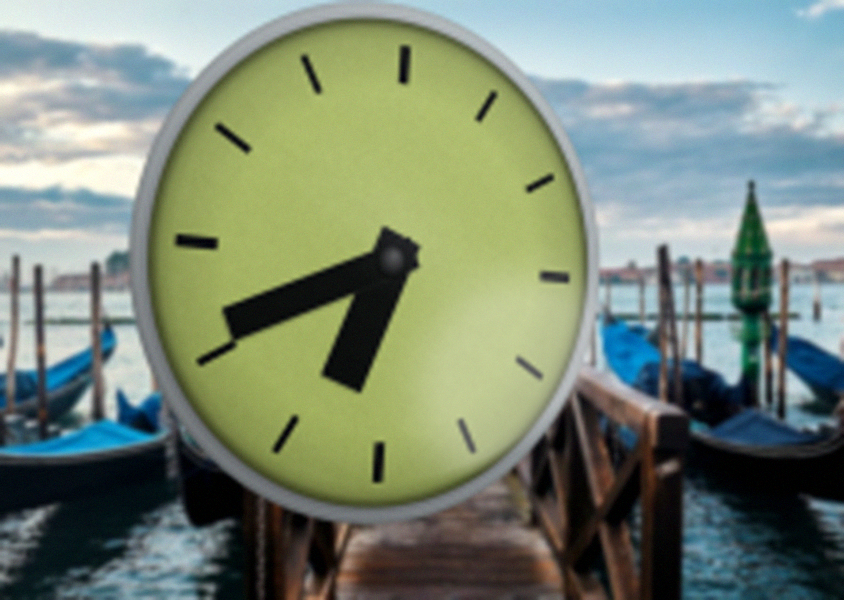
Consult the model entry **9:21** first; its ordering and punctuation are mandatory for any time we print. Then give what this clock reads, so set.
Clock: **6:41**
